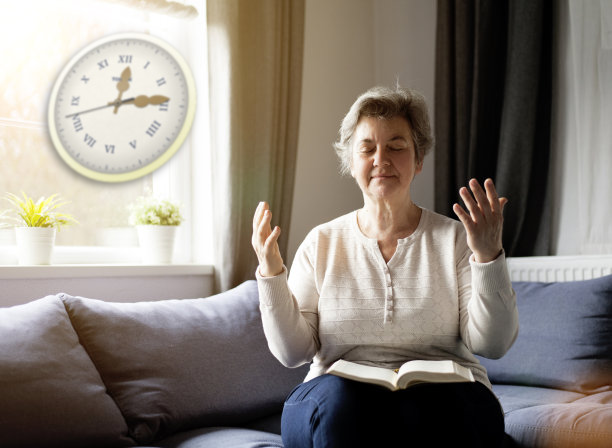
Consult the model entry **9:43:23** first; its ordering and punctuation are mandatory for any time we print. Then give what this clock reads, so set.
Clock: **12:13:42**
